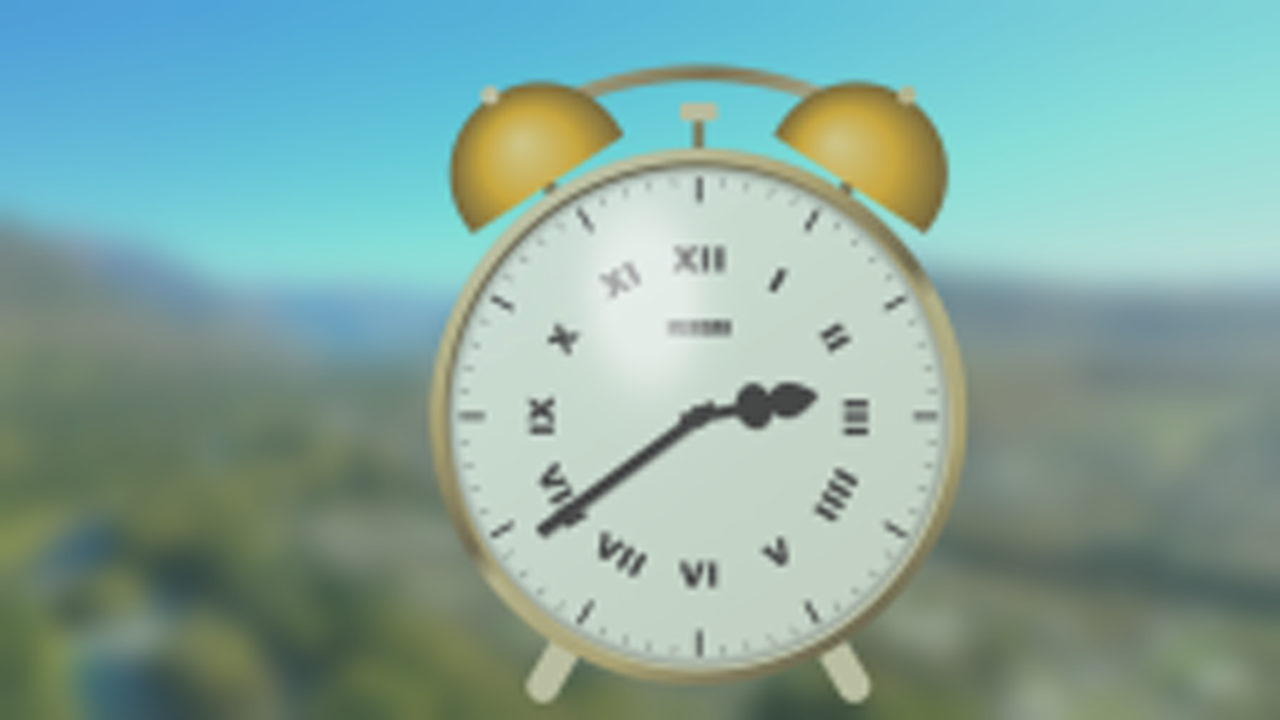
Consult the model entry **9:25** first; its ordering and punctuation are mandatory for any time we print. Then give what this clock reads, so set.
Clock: **2:39**
